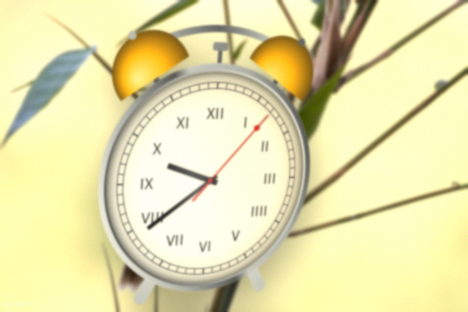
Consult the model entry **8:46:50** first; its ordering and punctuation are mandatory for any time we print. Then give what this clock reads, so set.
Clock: **9:39:07**
